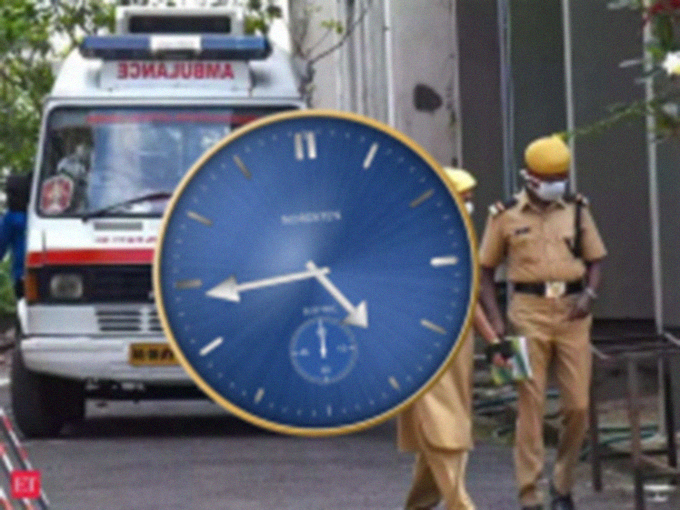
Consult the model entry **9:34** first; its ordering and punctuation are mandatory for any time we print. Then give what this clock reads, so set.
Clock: **4:44**
